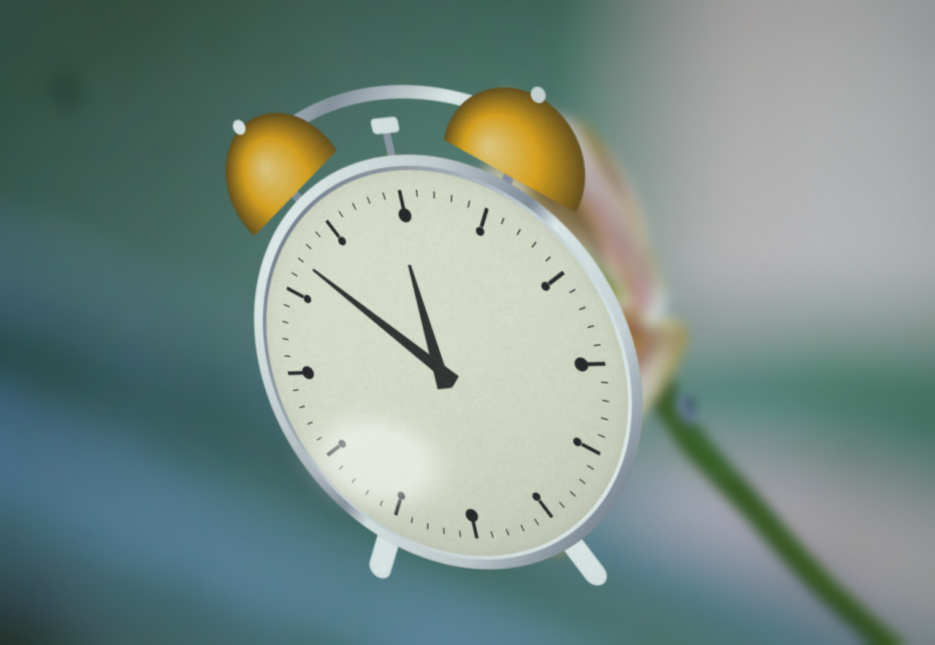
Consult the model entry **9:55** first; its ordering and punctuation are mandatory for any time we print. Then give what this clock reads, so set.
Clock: **11:52**
